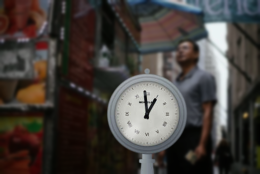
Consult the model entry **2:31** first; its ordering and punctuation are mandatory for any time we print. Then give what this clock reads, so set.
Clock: **12:59**
